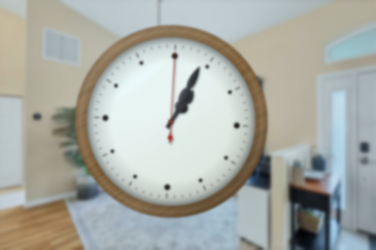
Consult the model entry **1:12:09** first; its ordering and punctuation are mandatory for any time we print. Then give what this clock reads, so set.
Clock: **1:04:00**
